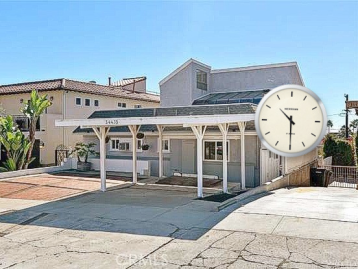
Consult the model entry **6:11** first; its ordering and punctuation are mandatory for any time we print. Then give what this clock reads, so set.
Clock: **10:30**
